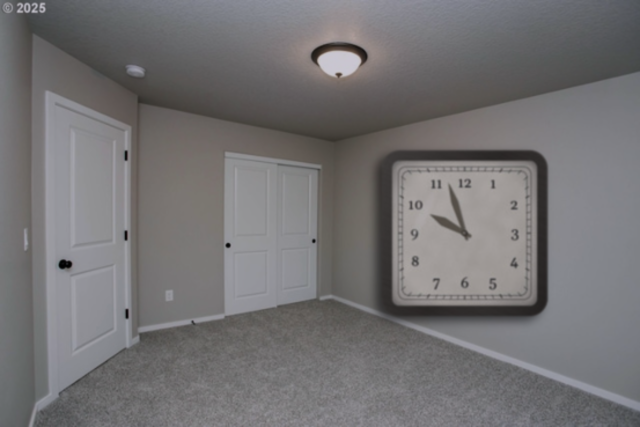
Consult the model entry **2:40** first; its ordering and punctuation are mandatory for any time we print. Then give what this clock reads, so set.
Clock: **9:57**
